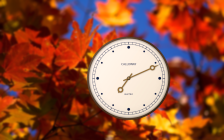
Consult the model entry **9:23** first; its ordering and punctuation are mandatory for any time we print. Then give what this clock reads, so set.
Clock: **7:11**
